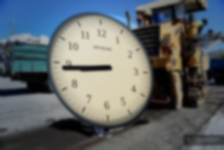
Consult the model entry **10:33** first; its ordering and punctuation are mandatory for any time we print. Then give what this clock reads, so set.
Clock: **8:44**
